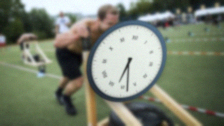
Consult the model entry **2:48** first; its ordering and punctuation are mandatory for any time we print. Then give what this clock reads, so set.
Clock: **6:28**
